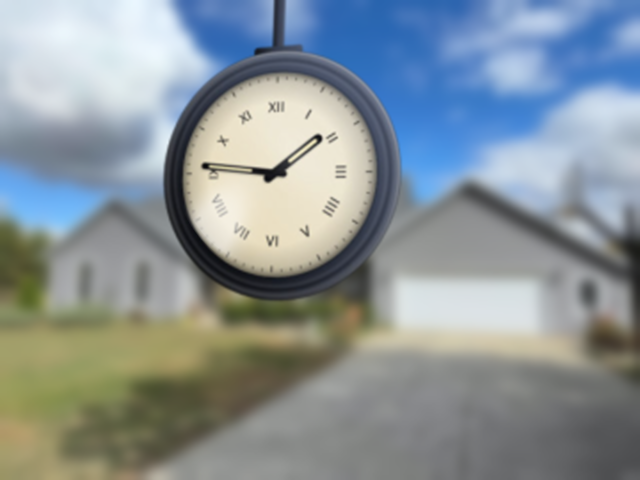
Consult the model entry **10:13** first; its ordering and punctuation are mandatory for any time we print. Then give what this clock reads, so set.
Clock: **1:46**
